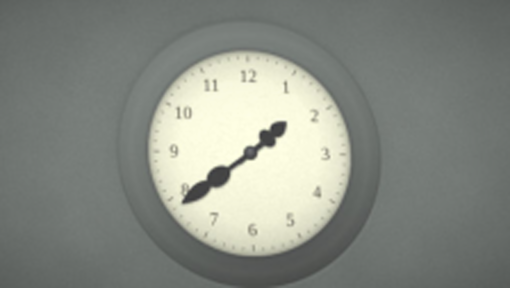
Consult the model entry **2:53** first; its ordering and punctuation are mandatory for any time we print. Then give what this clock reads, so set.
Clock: **1:39**
